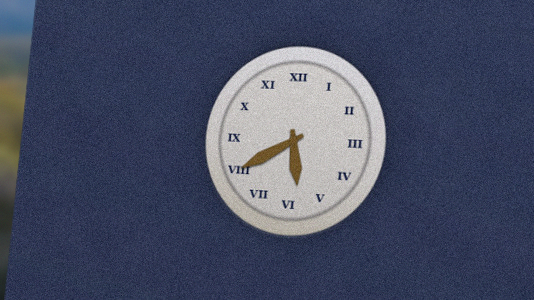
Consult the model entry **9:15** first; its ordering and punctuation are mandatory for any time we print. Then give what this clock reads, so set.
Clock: **5:40**
